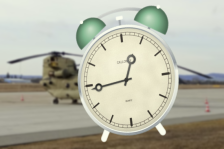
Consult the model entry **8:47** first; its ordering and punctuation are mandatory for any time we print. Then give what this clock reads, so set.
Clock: **12:44**
